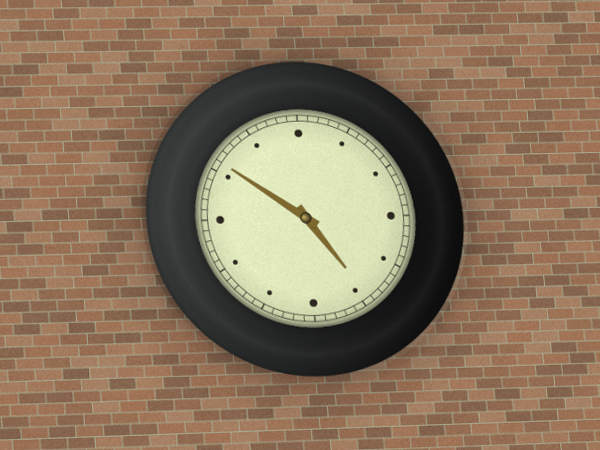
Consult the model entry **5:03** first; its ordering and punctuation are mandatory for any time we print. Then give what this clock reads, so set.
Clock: **4:51**
